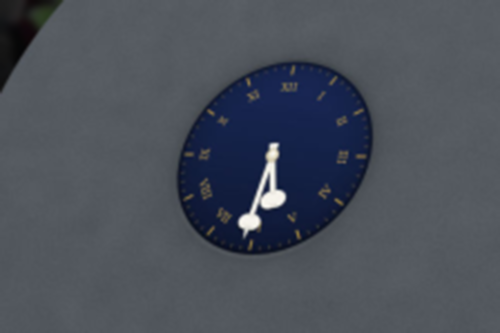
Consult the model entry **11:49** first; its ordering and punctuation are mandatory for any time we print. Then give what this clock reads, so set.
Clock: **5:31**
